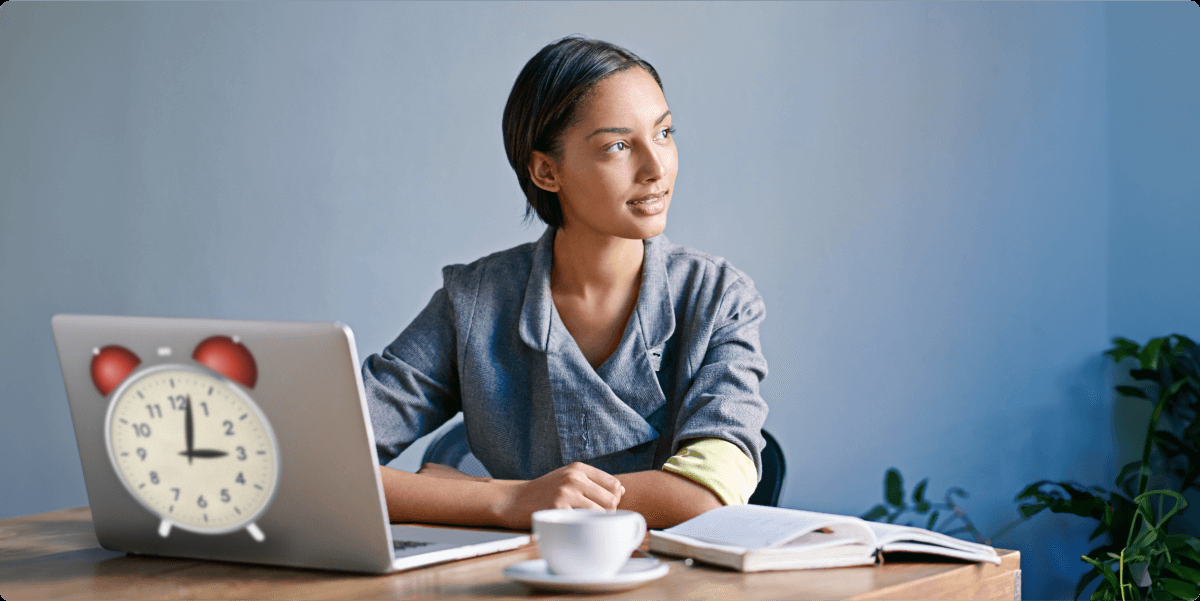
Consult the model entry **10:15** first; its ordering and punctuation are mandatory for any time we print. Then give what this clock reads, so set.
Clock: **3:02**
